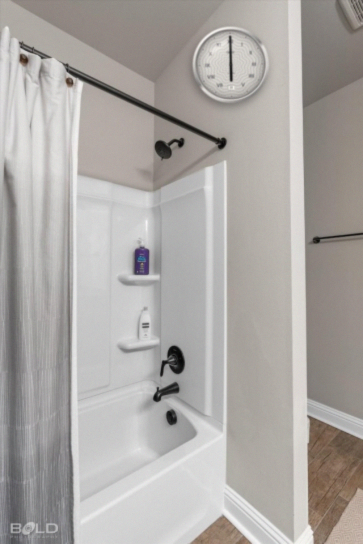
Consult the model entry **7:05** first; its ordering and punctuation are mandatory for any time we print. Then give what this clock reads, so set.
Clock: **6:00**
